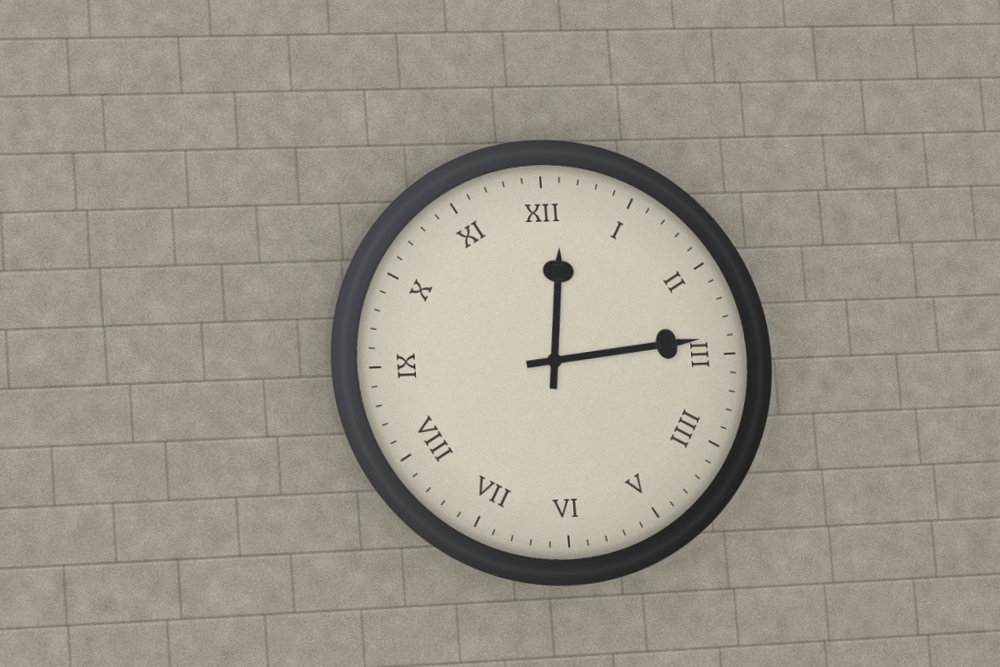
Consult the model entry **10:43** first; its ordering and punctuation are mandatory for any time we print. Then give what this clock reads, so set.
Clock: **12:14**
